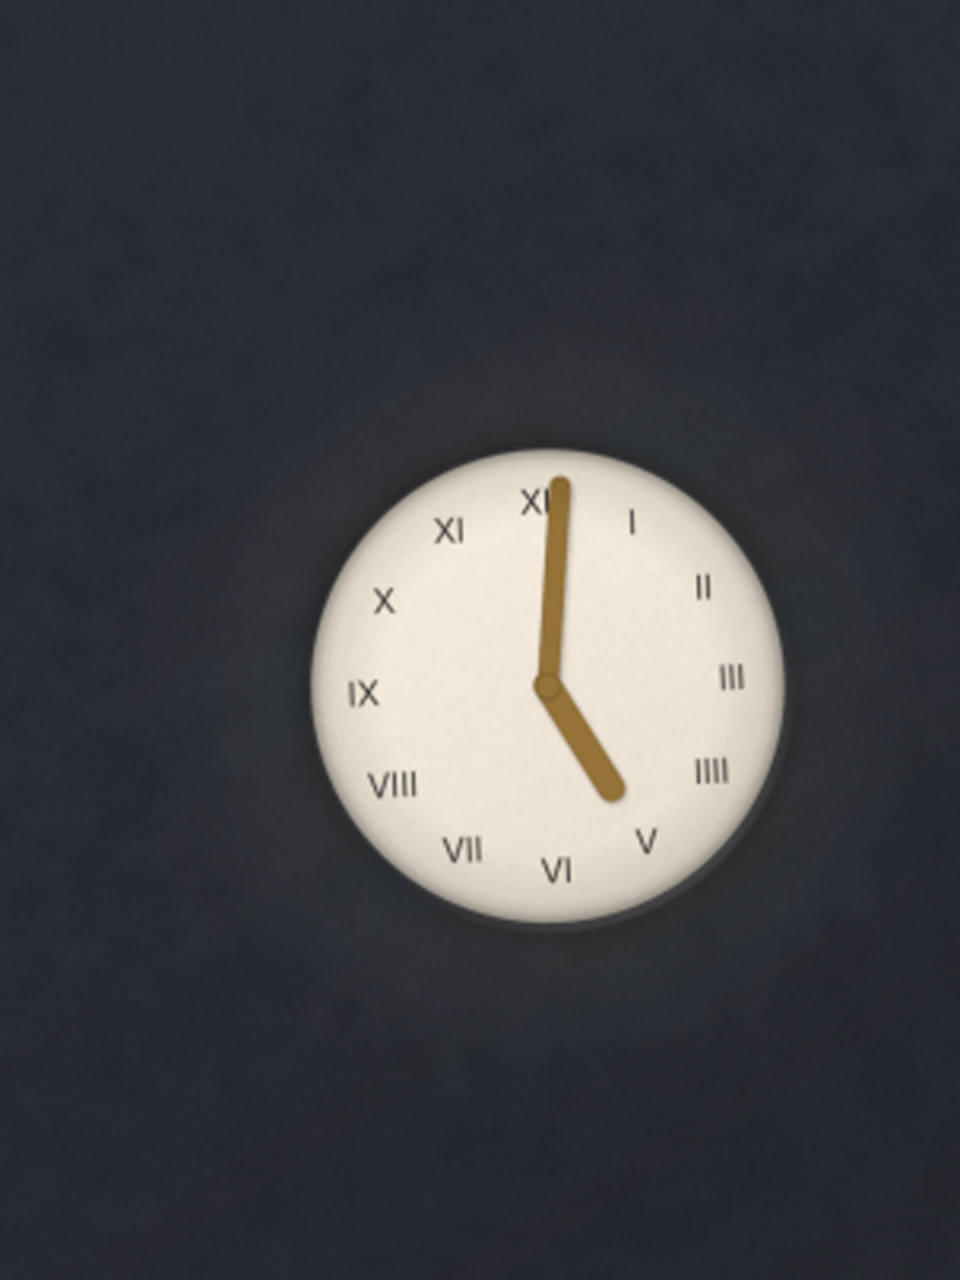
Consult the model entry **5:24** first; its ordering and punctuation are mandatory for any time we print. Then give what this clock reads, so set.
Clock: **5:01**
